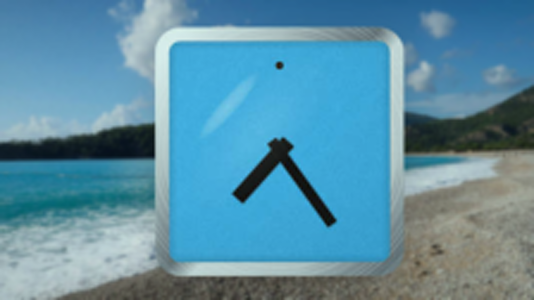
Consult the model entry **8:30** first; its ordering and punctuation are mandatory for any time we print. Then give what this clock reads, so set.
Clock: **7:24**
